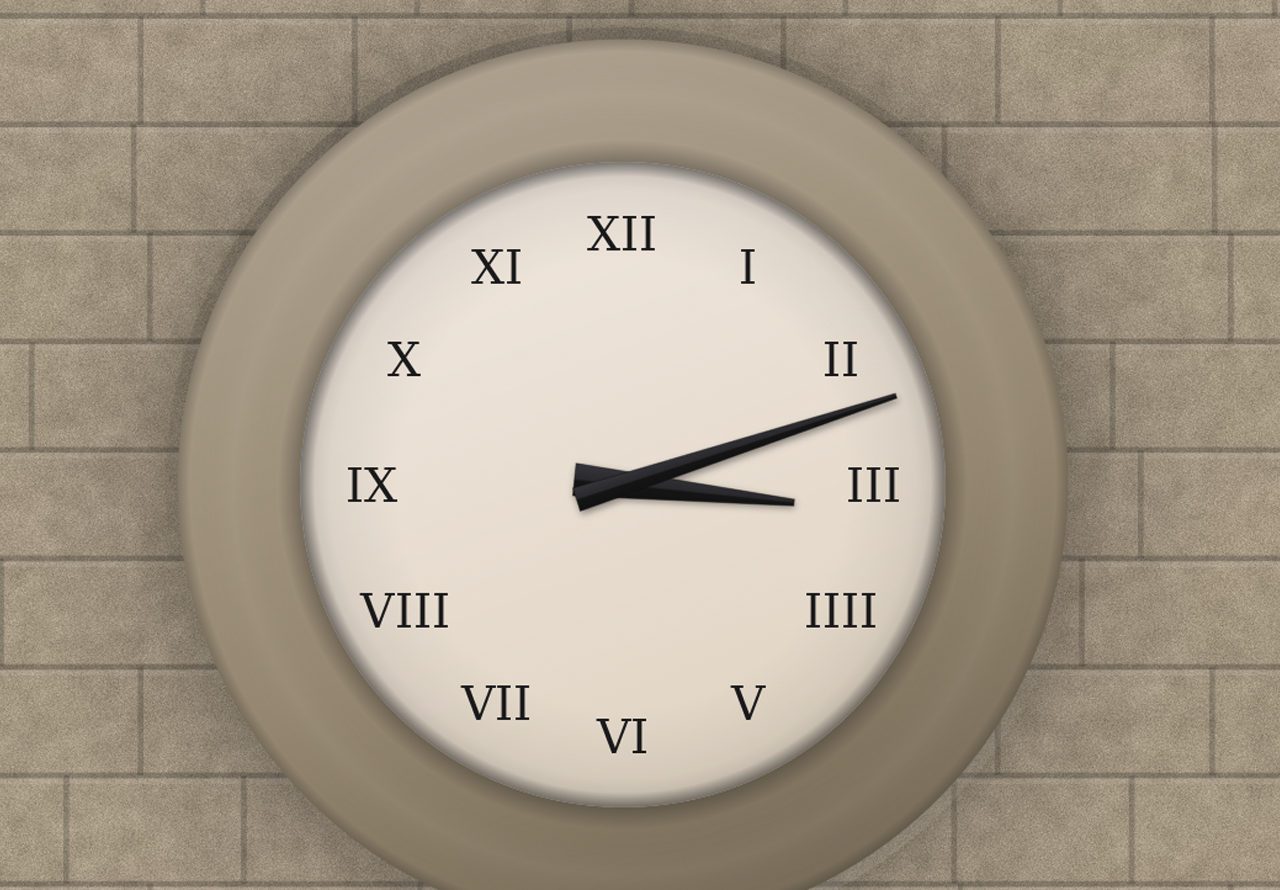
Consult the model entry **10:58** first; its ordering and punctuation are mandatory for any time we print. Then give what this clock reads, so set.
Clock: **3:12**
